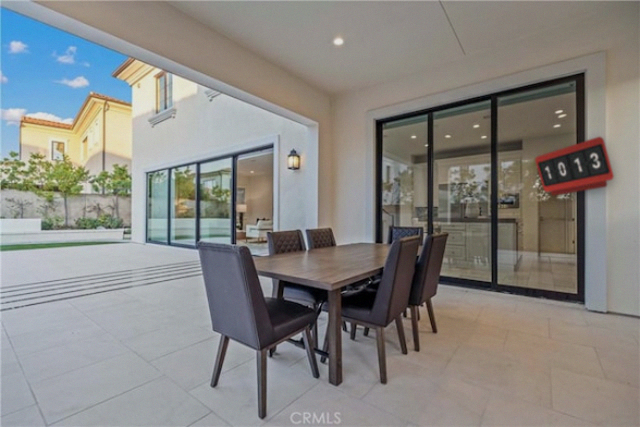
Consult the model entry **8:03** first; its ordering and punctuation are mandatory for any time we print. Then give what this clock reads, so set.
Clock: **10:13**
